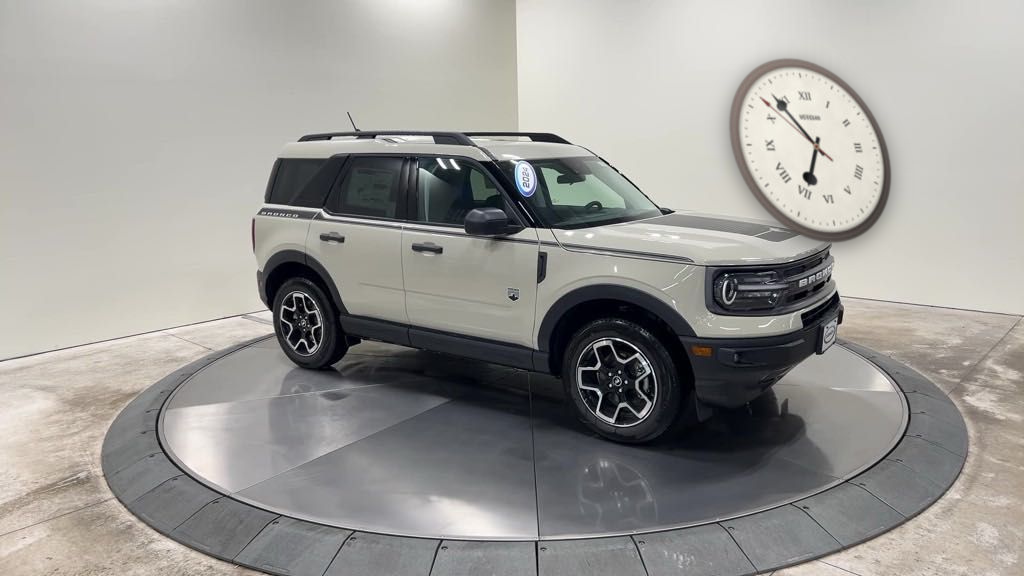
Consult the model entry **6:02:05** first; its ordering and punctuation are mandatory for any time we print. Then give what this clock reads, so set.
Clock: **6:53:52**
